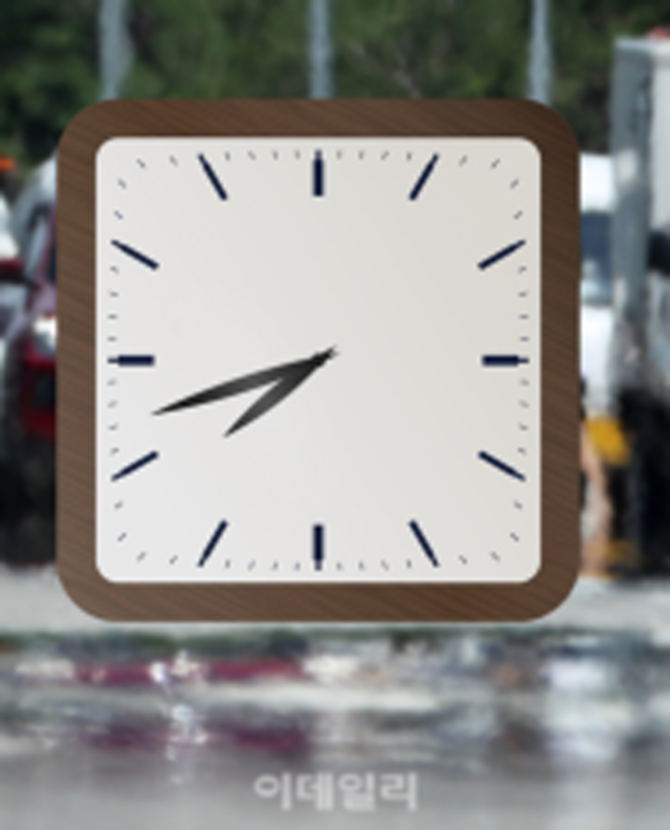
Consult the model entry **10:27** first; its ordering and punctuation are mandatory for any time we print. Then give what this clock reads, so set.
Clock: **7:42**
